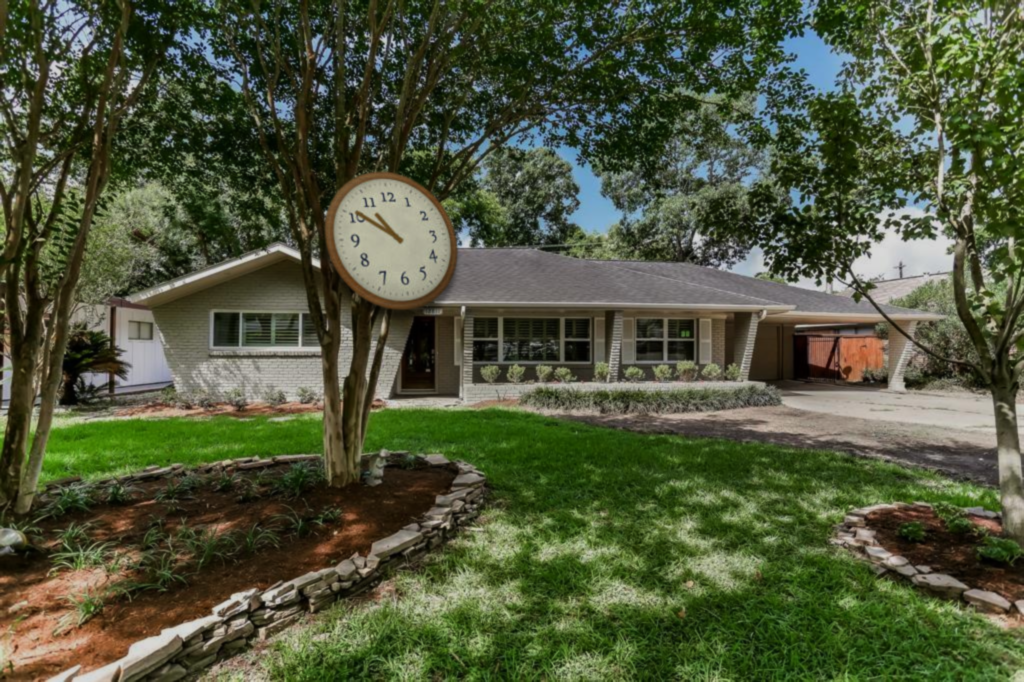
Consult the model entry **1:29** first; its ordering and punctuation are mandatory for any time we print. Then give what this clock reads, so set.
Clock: **10:51**
